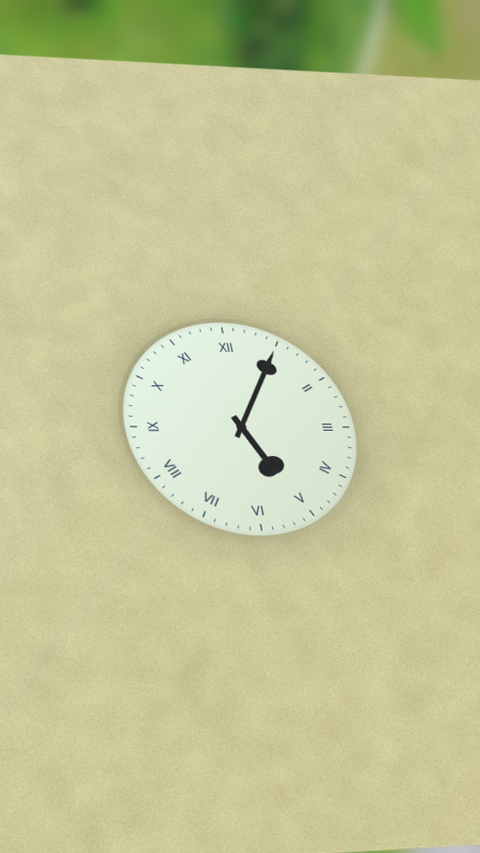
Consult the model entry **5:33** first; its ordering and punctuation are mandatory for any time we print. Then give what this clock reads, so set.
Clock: **5:05**
